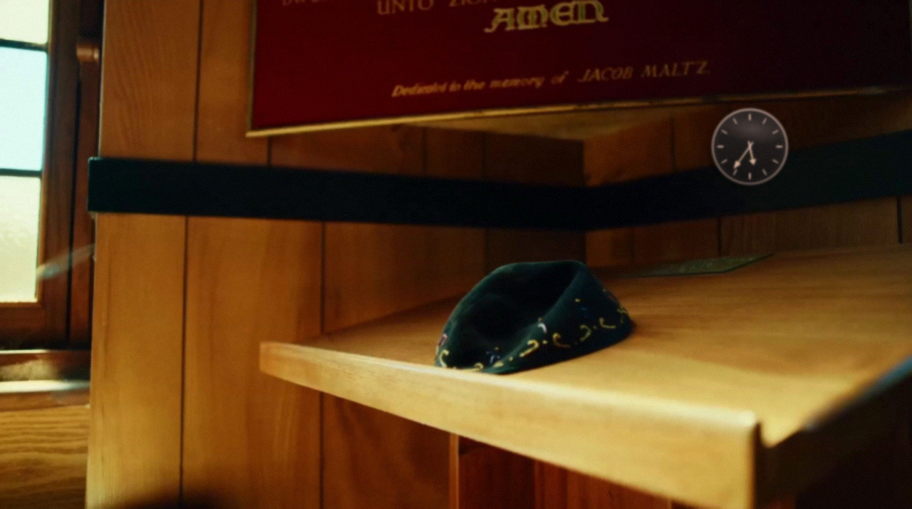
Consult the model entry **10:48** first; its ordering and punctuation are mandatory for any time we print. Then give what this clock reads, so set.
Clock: **5:36**
